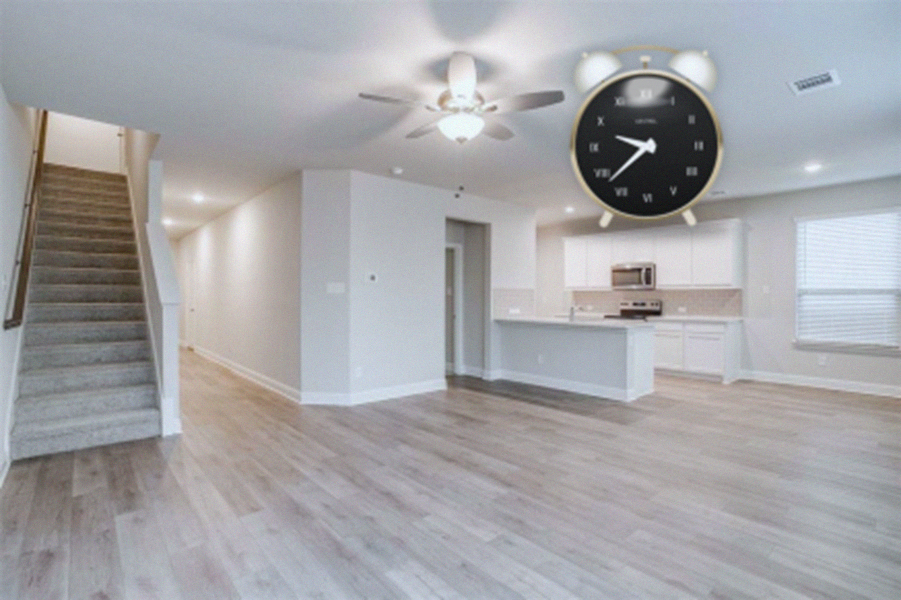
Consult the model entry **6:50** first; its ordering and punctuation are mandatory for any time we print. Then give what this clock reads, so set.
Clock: **9:38**
